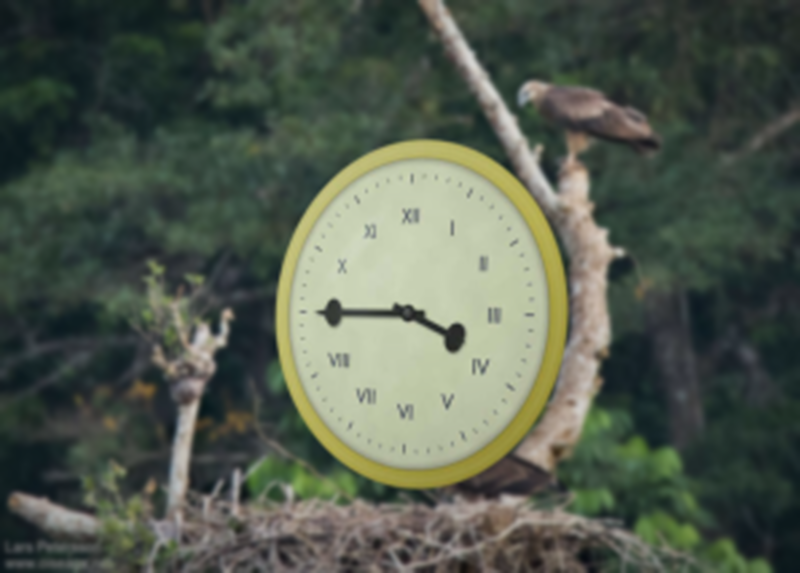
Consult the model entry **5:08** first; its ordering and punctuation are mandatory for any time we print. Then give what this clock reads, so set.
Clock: **3:45**
